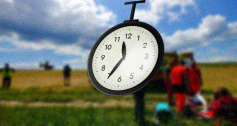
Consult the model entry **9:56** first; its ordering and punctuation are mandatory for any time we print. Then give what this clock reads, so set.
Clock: **11:35**
